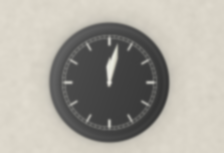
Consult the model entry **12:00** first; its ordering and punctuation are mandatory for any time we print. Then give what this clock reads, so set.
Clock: **12:02**
